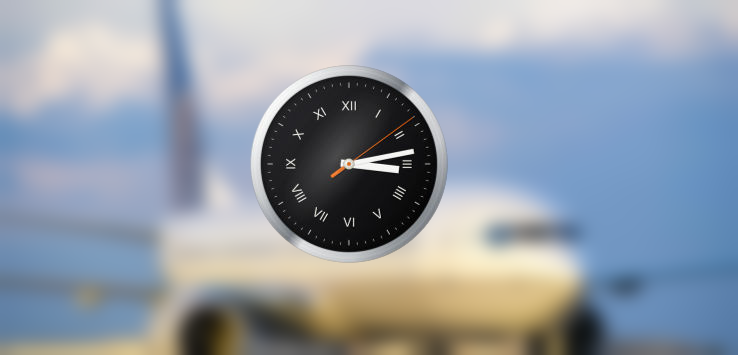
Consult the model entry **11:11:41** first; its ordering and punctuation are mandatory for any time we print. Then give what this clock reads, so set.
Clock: **3:13:09**
